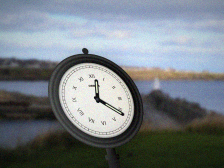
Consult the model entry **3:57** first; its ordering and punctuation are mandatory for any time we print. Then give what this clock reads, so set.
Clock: **12:21**
